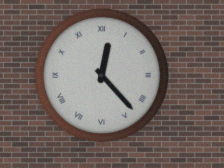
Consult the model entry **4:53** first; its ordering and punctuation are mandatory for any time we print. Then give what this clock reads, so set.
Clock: **12:23**
